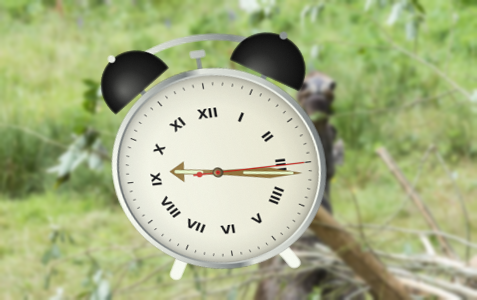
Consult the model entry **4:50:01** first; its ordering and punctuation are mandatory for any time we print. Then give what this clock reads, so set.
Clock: **9:16:15**
